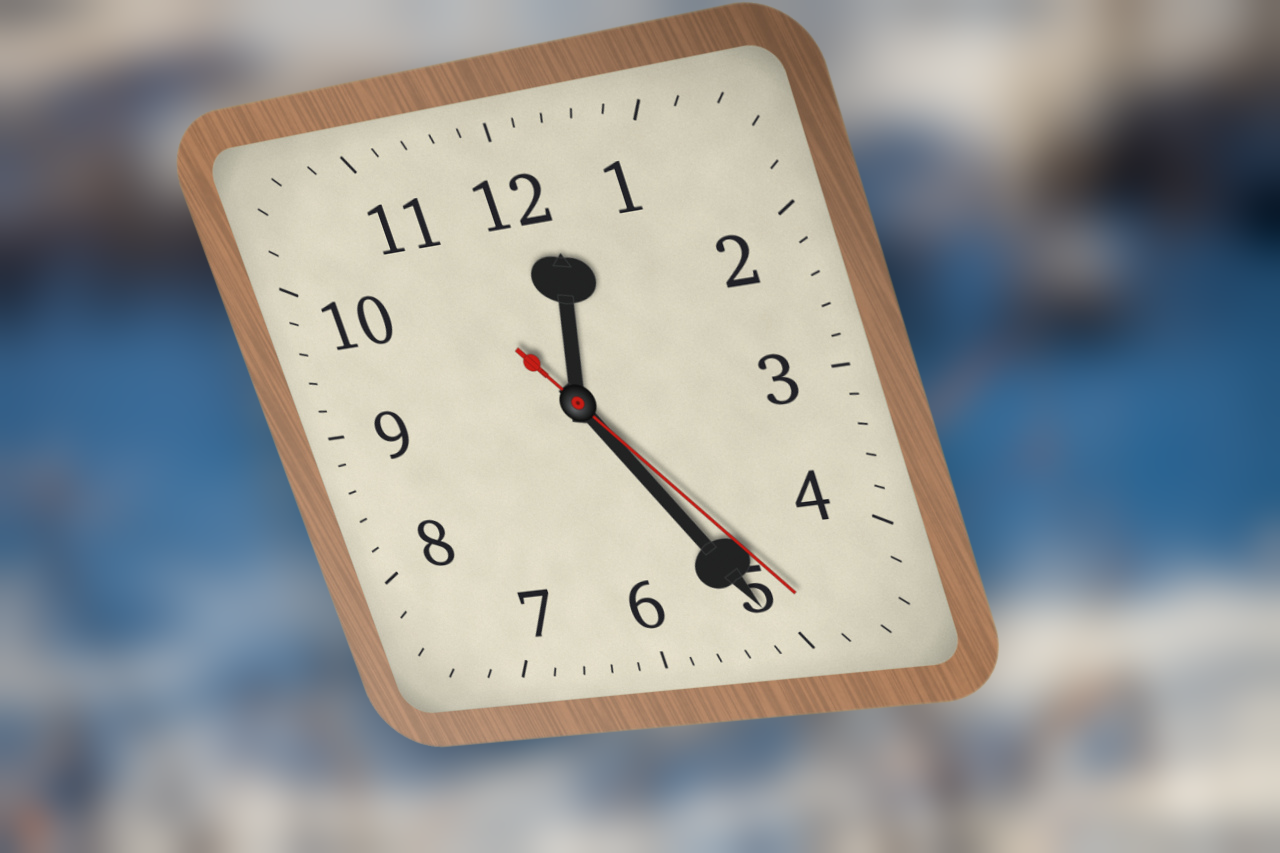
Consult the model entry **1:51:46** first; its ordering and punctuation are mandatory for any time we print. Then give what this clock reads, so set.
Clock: **12:25:24**
